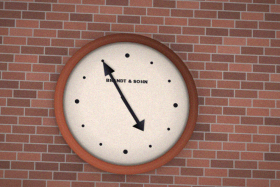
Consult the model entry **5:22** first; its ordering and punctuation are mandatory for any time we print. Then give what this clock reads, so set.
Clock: **4:55**
